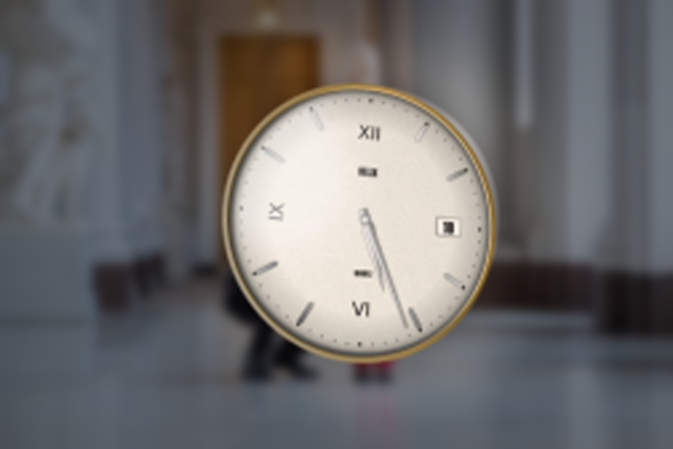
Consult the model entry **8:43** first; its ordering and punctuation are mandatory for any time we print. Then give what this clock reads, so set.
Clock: **5:26**
